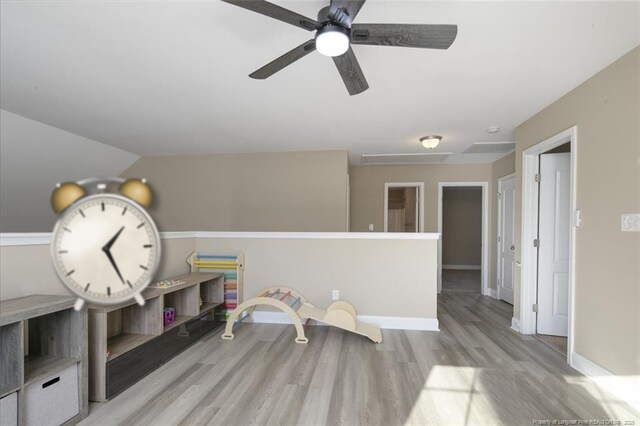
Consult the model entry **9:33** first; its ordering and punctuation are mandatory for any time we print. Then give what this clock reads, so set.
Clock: **1:26**
